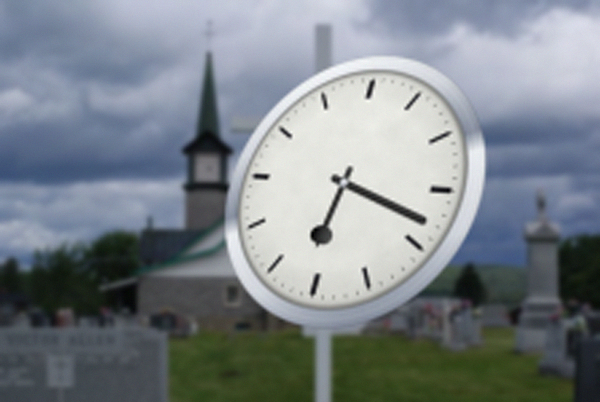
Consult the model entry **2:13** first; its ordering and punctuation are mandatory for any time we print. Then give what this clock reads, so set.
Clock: **6:18**
